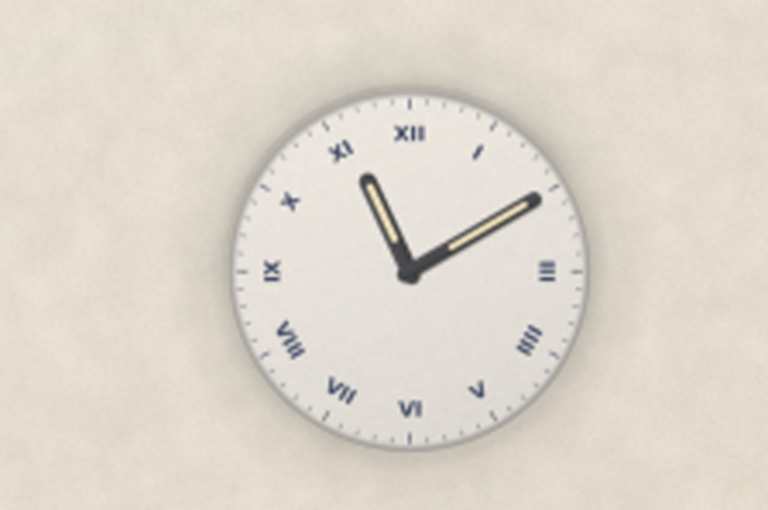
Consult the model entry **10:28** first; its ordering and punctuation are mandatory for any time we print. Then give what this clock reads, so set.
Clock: **11:10**
